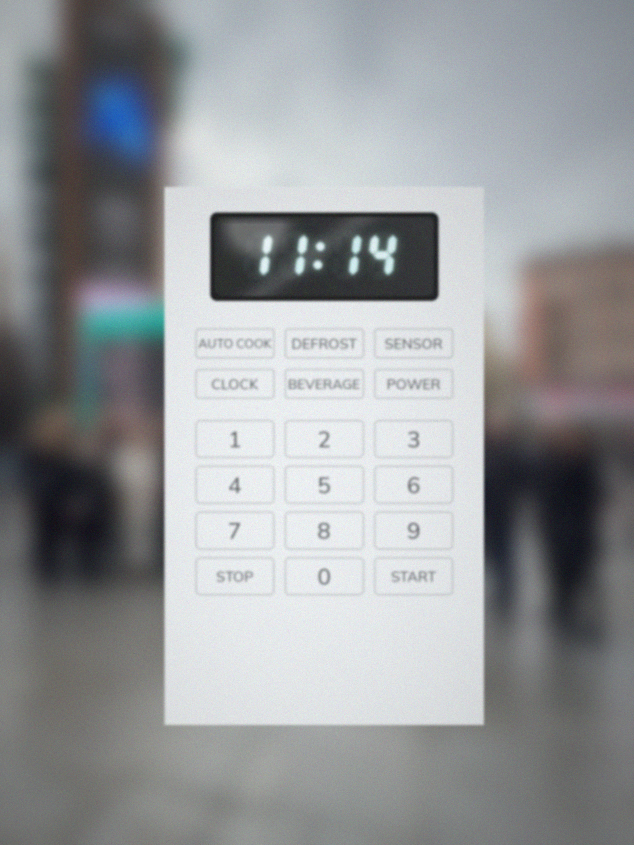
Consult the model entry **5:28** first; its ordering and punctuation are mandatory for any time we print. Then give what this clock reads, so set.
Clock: **11:14**
